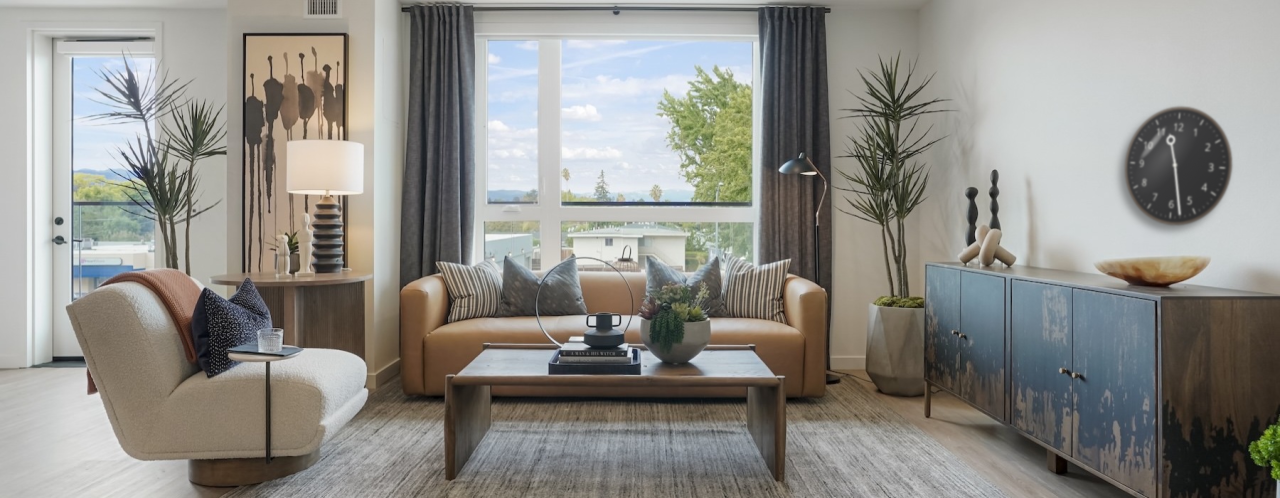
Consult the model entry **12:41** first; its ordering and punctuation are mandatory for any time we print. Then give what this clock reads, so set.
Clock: **11:28**
